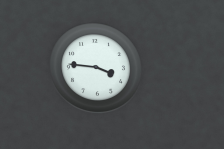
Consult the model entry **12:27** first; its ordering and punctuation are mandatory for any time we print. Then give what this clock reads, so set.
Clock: **3:46**
